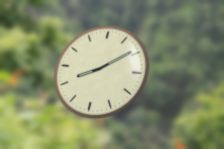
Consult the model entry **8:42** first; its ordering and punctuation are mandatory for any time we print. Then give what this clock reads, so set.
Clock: **8:09**
